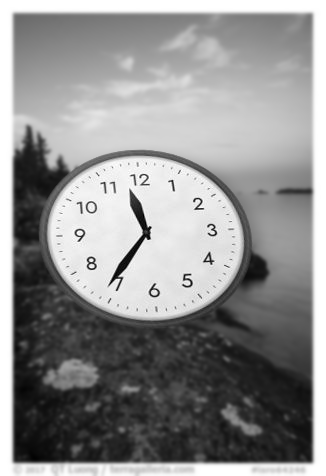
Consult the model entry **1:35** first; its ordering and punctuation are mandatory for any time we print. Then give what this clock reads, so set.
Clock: **11:36**
